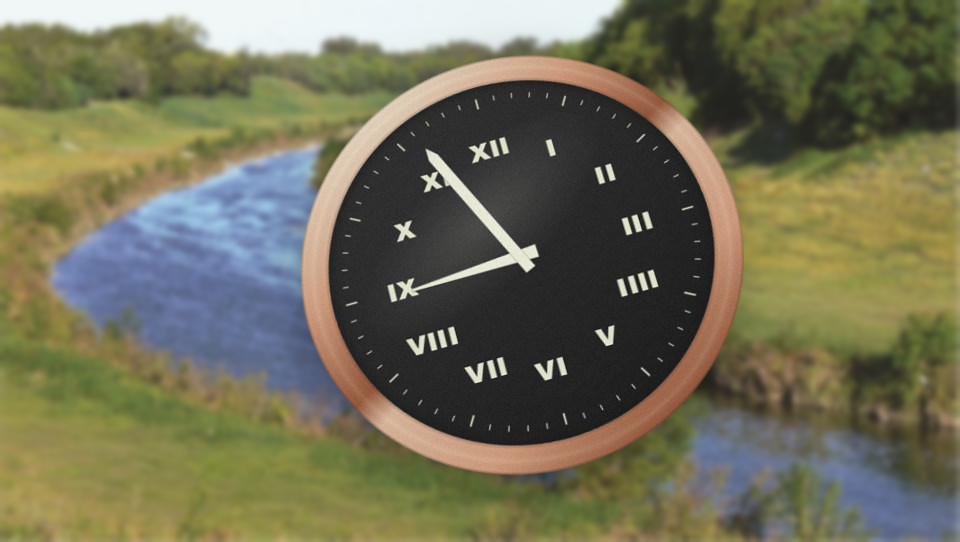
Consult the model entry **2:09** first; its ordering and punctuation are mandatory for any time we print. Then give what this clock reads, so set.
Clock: **8:56**
